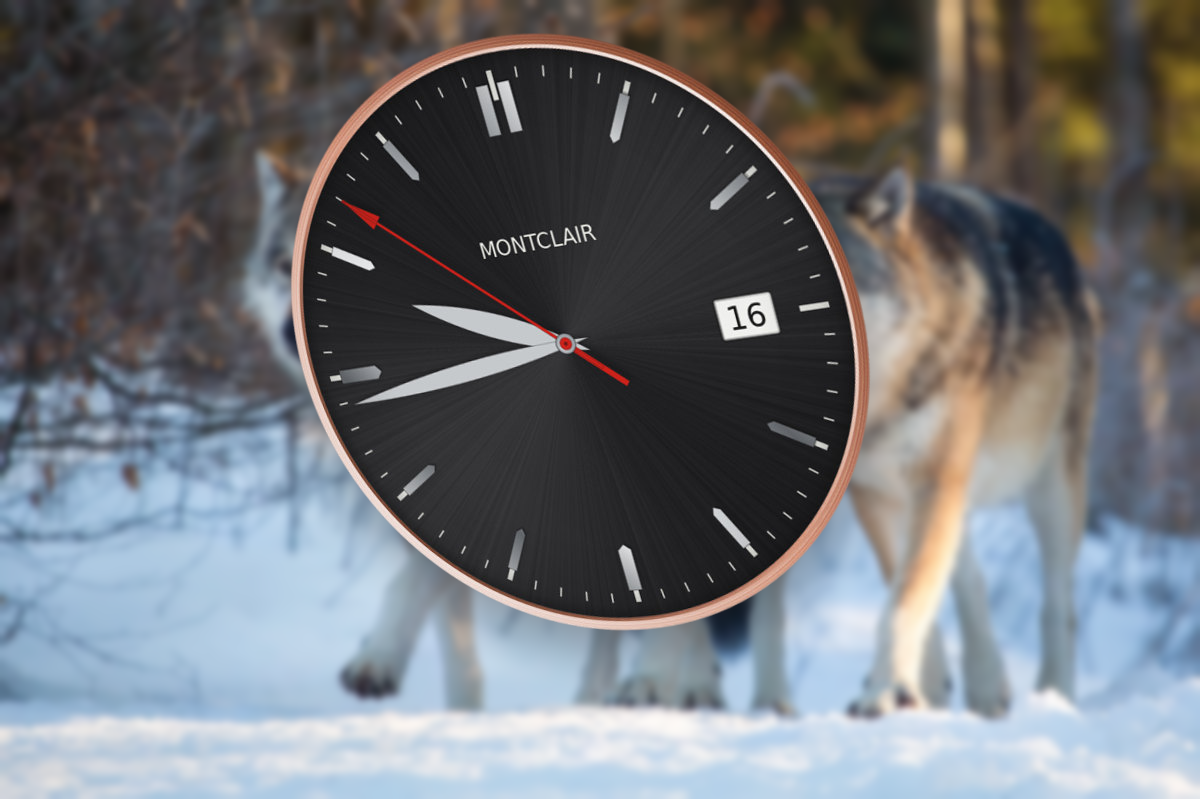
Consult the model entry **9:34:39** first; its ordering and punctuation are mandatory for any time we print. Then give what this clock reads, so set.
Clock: **9:43:52**
